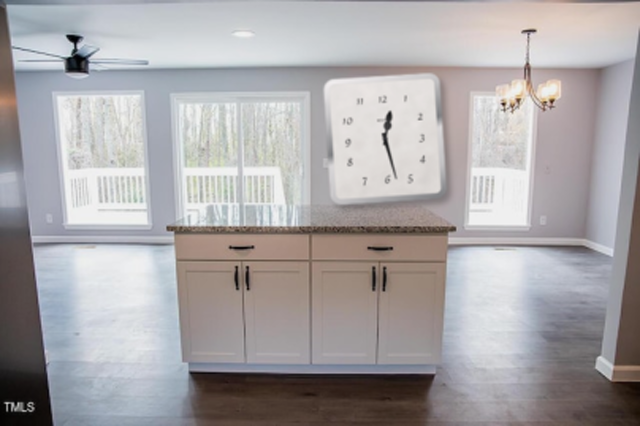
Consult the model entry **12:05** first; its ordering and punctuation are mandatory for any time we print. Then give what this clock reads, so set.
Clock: **12:28**
